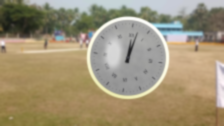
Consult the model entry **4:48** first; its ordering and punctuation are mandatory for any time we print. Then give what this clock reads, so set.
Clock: **12:02**
